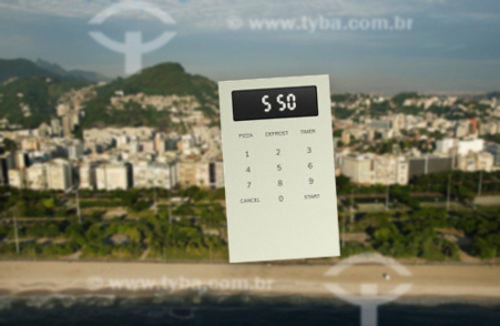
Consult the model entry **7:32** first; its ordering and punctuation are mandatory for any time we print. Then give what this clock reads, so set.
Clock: **5:50**
